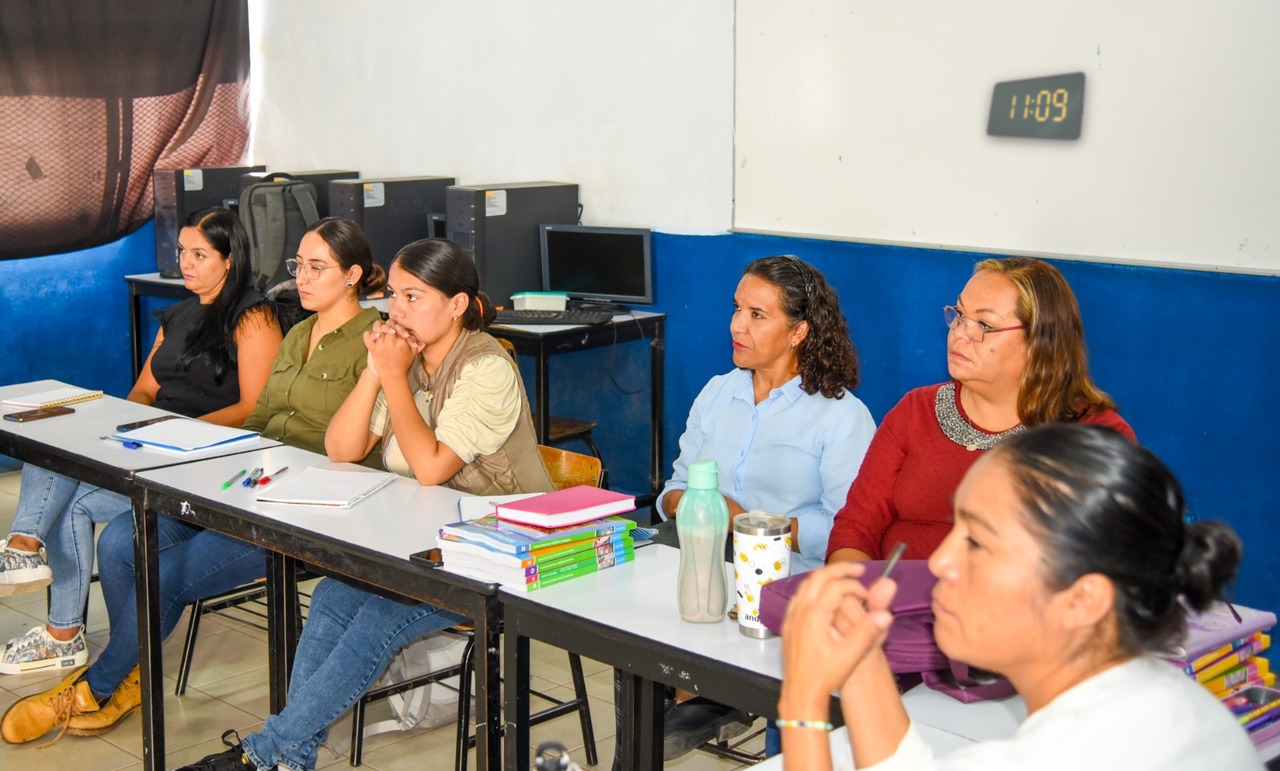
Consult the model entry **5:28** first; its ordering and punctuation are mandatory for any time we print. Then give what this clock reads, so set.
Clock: **11:09**
